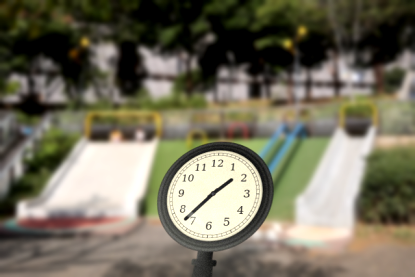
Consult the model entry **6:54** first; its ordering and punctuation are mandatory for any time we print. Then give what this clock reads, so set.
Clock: **1:37**
